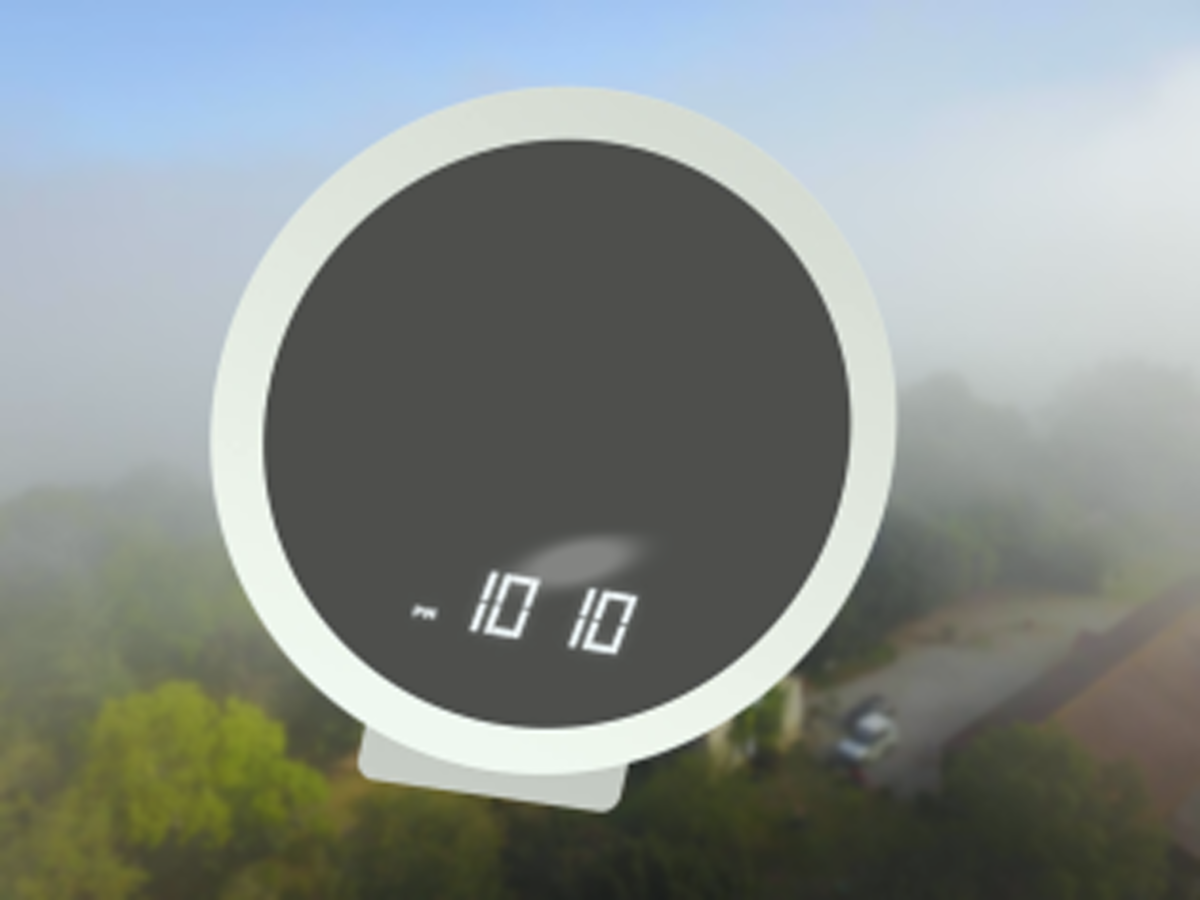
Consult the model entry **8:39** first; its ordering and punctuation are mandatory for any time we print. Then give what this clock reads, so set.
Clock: **10:10**
